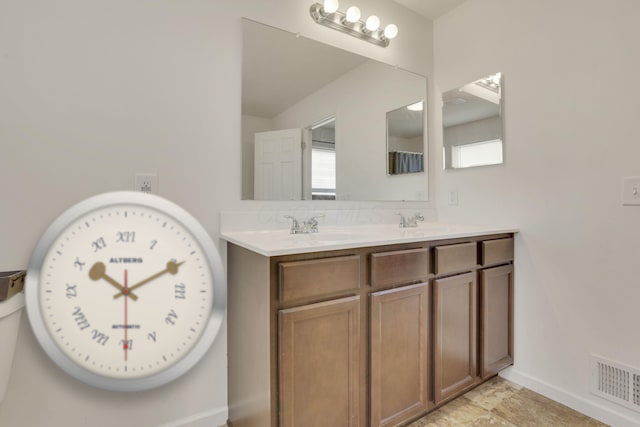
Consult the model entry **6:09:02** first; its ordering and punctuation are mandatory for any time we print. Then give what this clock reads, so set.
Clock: **10:10:30**
